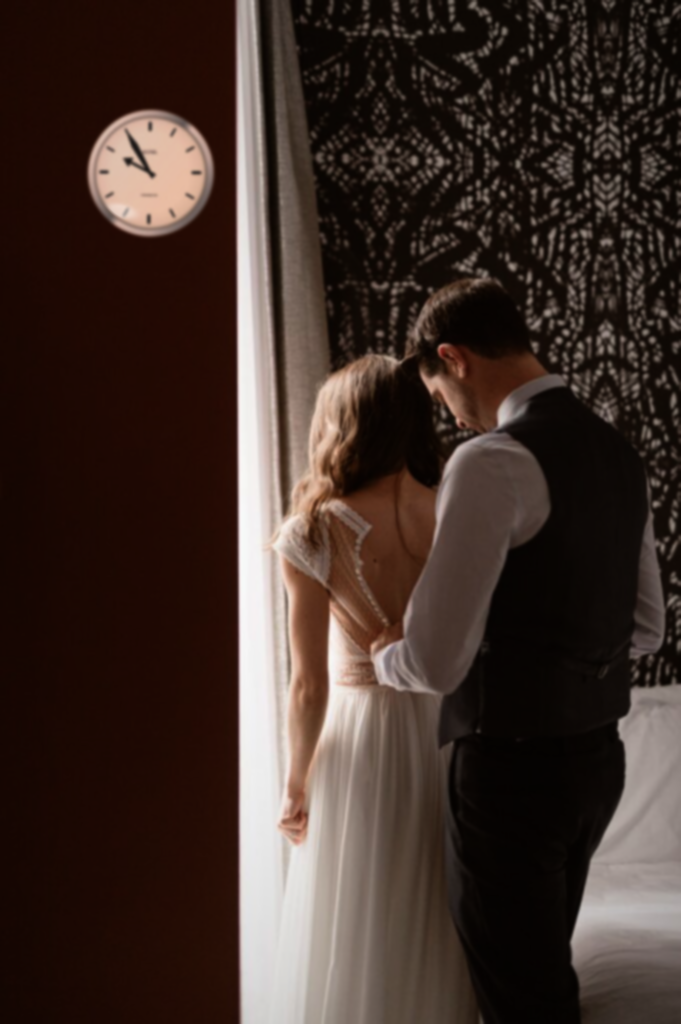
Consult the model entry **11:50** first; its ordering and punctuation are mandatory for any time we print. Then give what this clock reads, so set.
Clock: **9:55**
